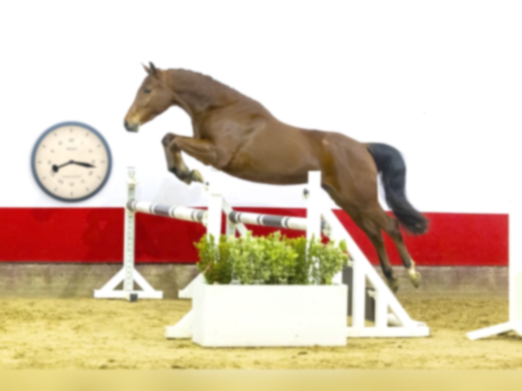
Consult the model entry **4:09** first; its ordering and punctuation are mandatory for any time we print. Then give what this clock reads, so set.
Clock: **8:17**
